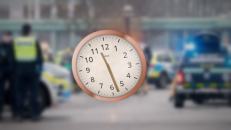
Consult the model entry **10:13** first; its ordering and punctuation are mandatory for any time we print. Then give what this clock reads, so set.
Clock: **11:28**
